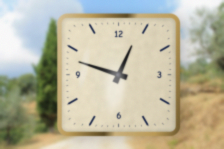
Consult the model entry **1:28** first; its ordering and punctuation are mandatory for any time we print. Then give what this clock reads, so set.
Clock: **12:48**
